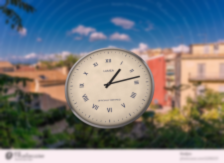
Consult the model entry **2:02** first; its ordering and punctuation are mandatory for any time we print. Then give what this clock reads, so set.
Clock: **1:13**
